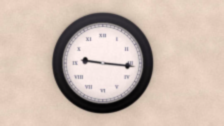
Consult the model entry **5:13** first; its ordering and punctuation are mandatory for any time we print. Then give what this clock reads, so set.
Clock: **9:16**
